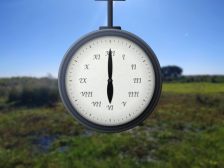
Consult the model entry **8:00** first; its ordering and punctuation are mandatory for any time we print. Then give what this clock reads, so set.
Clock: **6:00**
